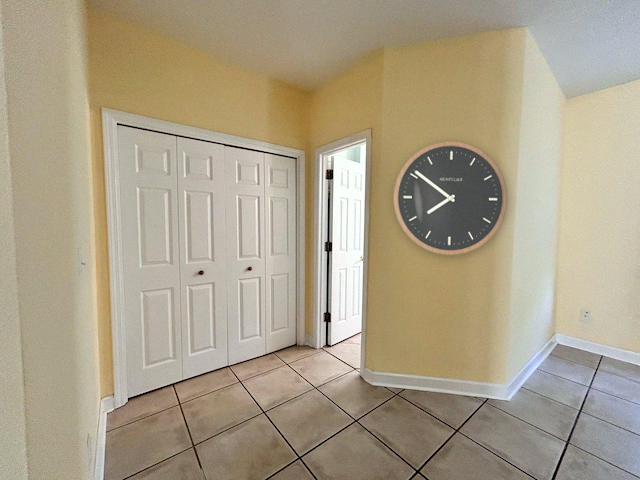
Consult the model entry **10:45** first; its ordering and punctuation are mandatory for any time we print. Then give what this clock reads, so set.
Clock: **7:51**
